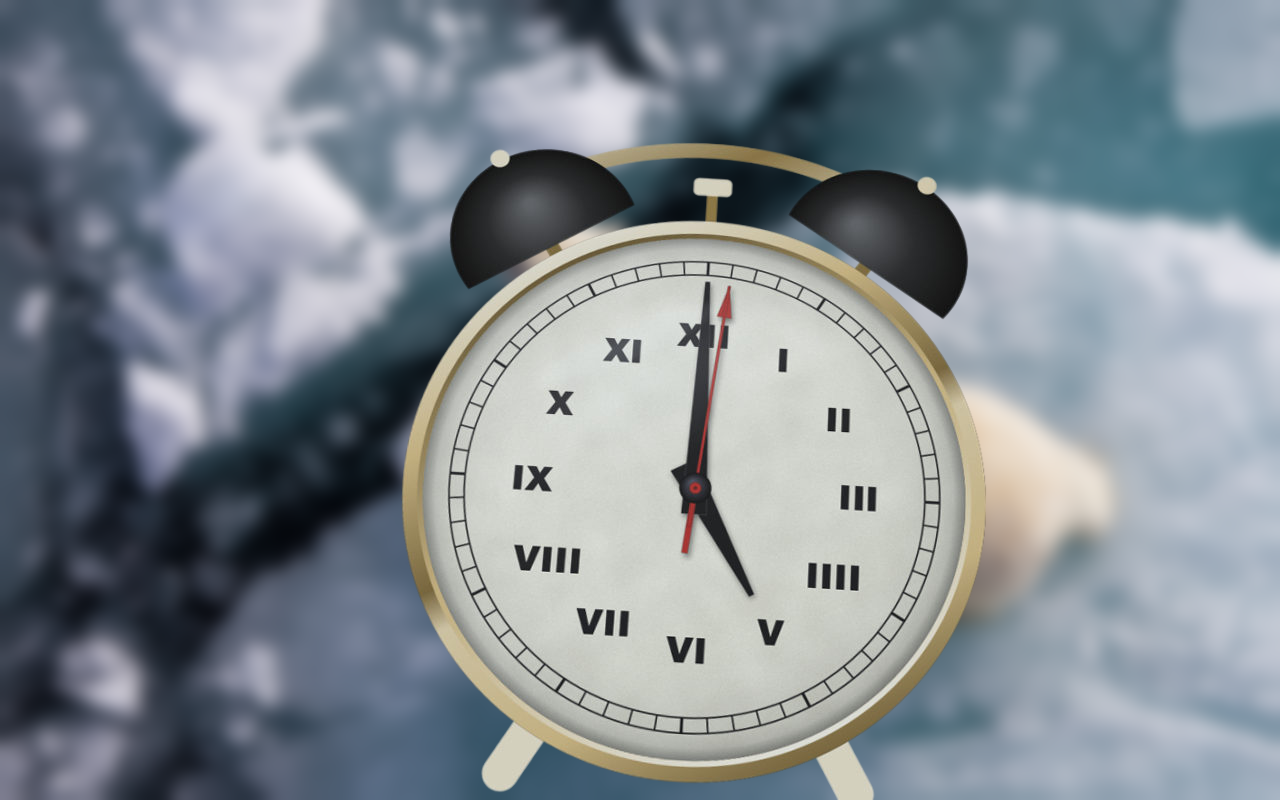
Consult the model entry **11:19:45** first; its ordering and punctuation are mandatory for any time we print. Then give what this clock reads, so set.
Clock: **5:00:01**
